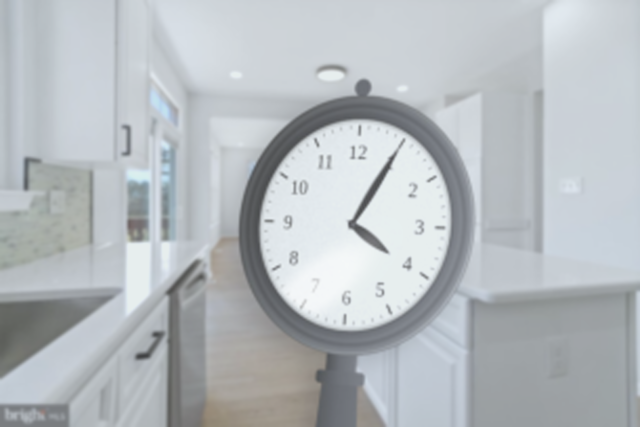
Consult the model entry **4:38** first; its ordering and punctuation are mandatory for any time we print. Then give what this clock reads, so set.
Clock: **4:05**
